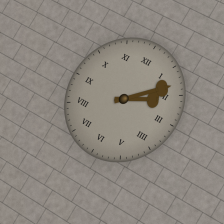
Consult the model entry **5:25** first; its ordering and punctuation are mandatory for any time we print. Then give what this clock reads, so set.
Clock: **2:08**
